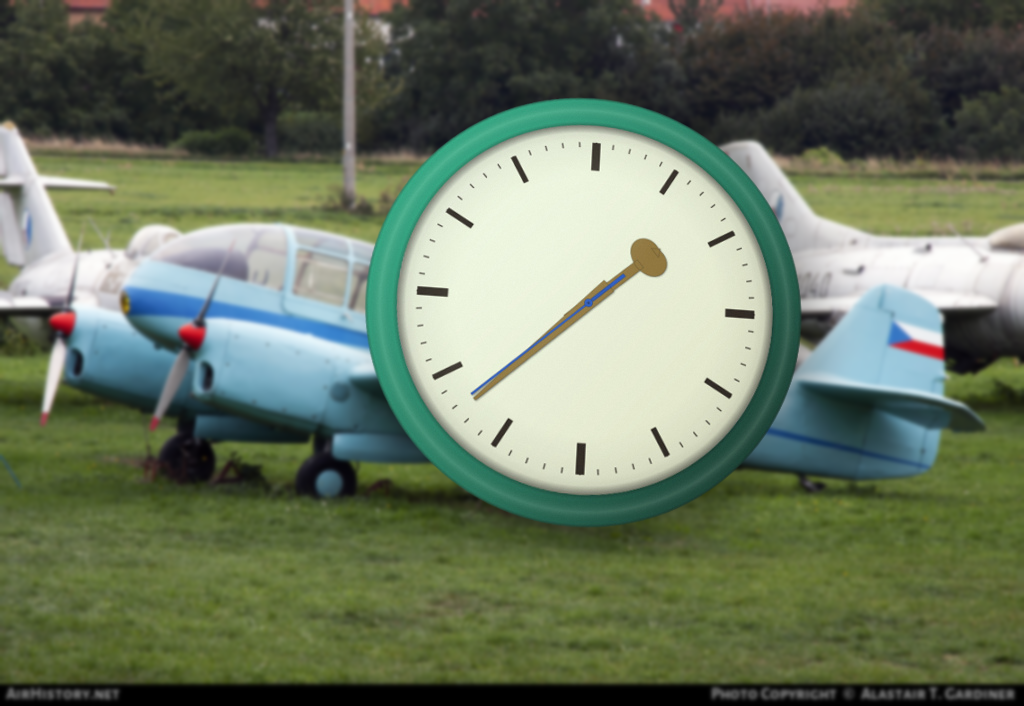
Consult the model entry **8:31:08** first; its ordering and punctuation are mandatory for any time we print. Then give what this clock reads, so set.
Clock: **1:37:38**
